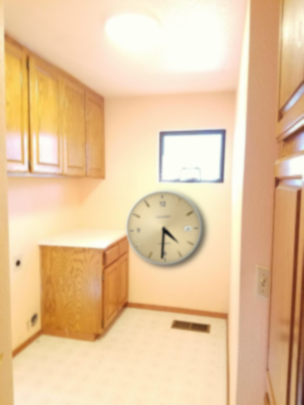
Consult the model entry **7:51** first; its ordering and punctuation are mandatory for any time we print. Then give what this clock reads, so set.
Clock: **4:31**
